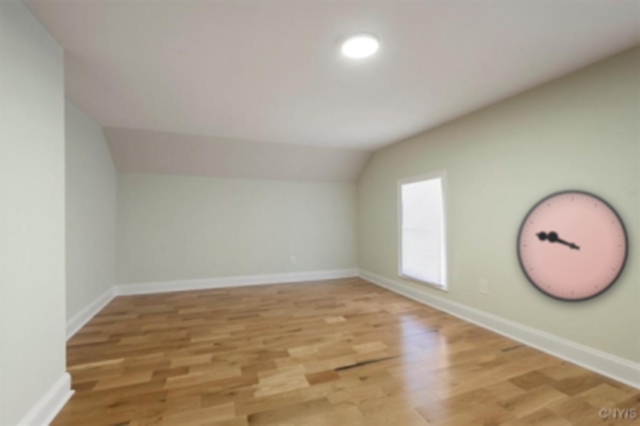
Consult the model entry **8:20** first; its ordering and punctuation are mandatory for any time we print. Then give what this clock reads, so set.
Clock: **9:48**
